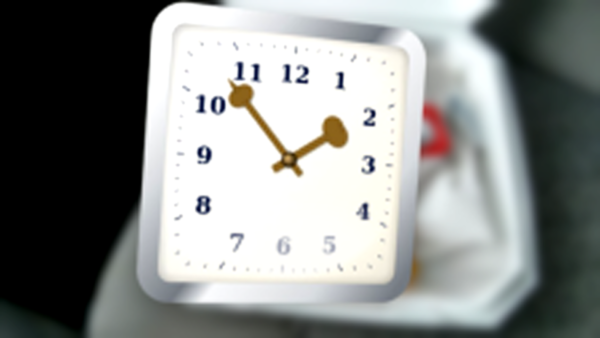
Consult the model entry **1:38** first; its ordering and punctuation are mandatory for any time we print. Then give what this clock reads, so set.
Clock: **1:53**
